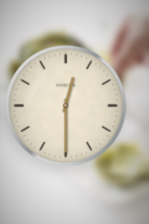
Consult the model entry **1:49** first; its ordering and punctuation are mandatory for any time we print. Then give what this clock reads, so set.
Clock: **12:30**
